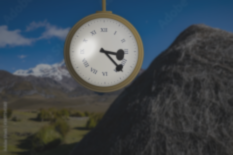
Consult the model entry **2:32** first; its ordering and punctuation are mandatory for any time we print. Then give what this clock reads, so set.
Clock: **3:23**
